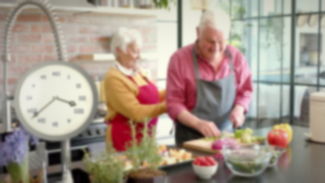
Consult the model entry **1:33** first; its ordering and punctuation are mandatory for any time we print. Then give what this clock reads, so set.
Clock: **3:38**
